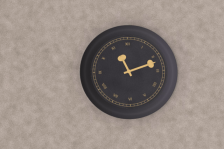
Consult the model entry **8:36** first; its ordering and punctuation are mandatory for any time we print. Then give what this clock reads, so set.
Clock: **11:12**
